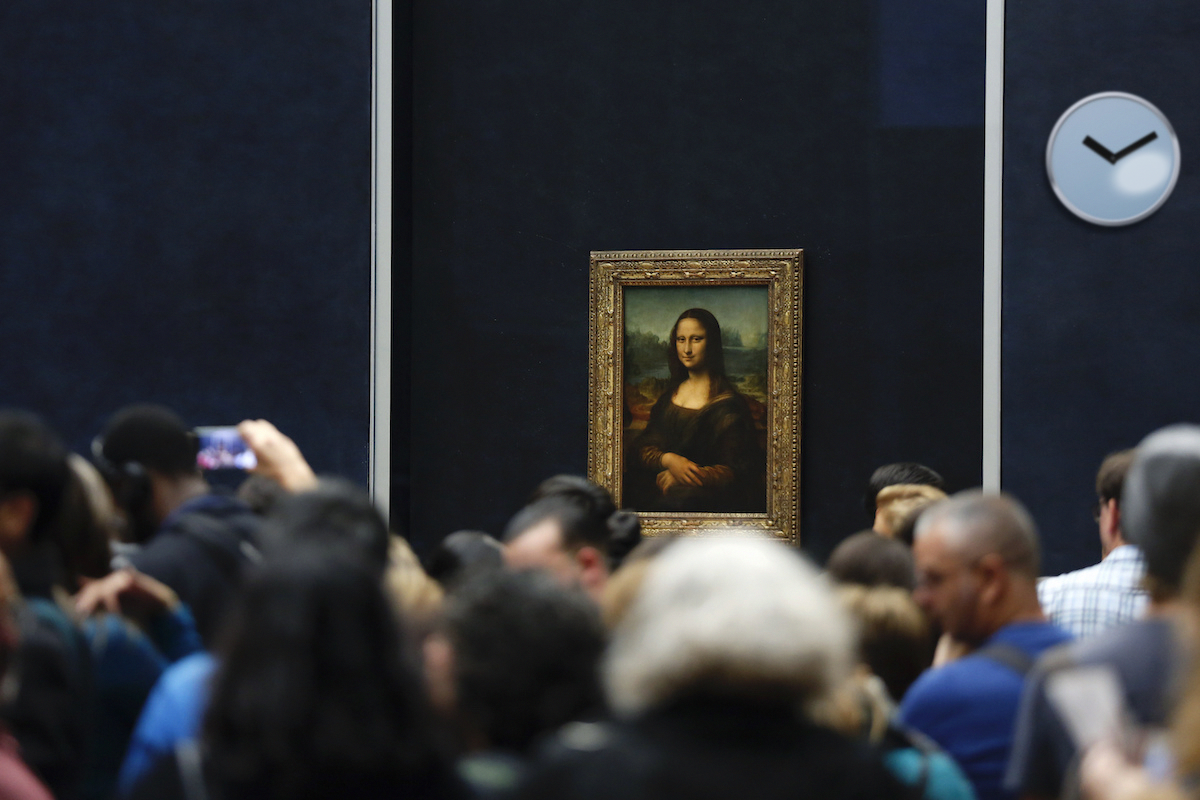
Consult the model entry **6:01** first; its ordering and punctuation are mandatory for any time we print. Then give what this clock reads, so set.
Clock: **10:10**
